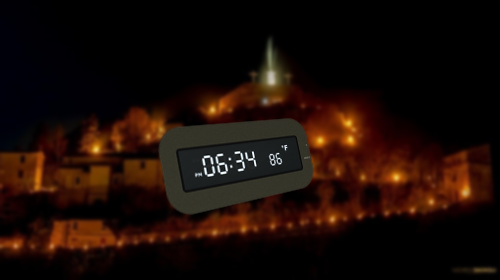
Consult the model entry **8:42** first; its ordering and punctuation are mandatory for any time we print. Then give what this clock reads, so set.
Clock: **6:34**
